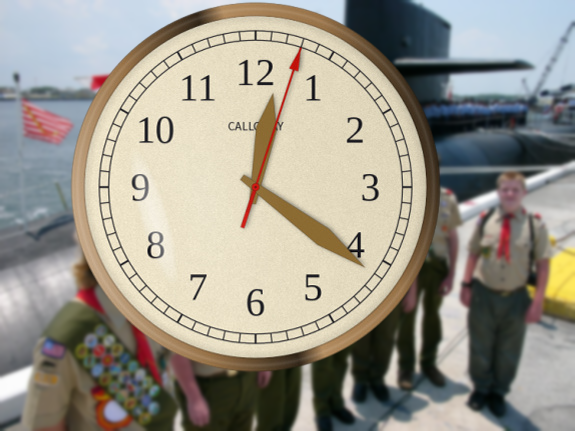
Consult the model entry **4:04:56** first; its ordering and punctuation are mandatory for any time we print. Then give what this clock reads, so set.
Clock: **12:21:03**
